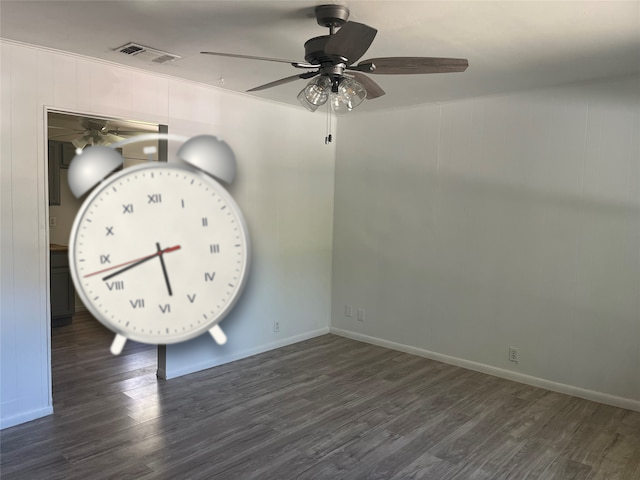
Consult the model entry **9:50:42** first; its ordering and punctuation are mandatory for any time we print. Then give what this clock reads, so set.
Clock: **5:41:43**
